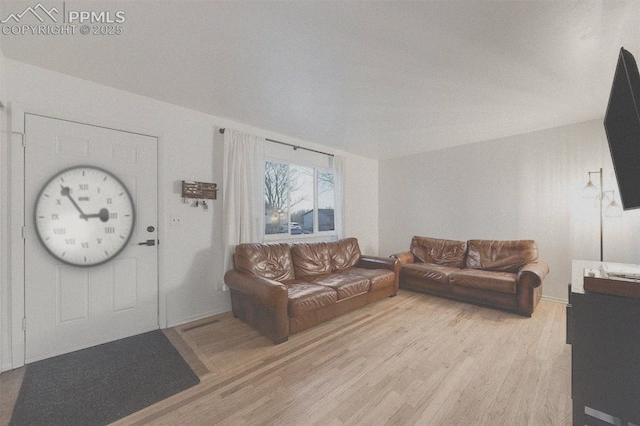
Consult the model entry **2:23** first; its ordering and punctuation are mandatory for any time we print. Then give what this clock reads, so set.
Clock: **2:54**
